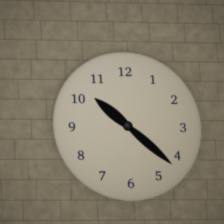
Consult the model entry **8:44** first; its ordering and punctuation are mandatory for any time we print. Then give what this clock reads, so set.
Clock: **10:22**
